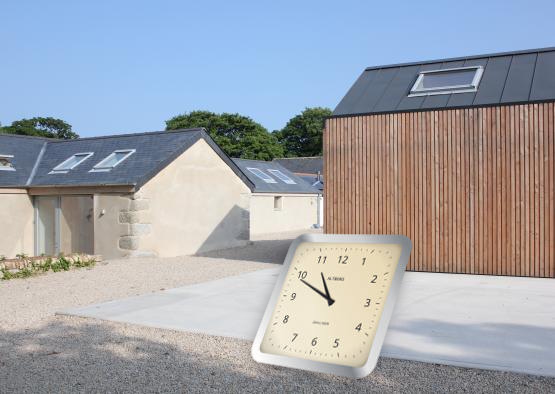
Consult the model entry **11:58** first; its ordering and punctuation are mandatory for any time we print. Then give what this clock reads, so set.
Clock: **10:49**
